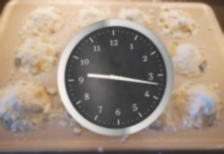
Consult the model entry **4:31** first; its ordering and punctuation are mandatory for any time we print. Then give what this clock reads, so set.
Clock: **9:17**
